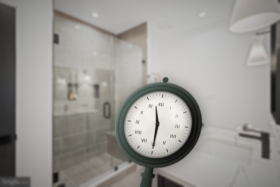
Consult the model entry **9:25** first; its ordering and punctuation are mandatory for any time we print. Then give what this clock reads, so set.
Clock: **11:30**
